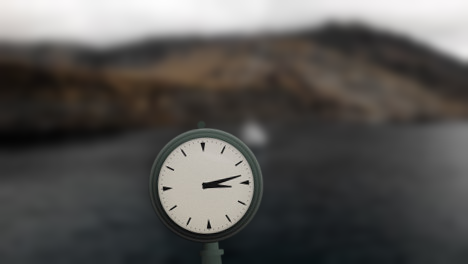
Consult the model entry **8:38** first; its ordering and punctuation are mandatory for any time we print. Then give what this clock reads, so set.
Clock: **3:13**
